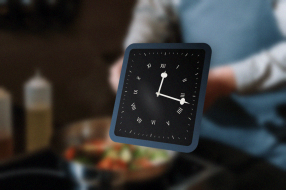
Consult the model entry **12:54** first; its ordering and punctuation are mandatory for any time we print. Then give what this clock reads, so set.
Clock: **12:17**
